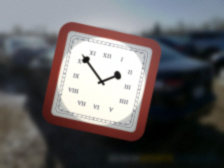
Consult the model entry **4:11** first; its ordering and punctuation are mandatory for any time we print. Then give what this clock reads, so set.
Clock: **1:52**
